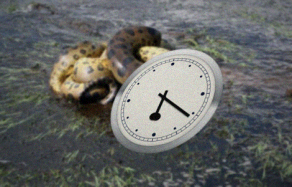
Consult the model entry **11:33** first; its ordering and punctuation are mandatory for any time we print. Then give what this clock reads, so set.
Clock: **6:21**
